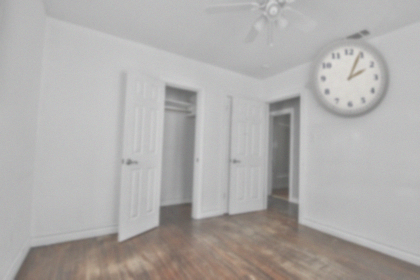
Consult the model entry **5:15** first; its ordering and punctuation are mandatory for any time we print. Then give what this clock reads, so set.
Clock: **2:04**
